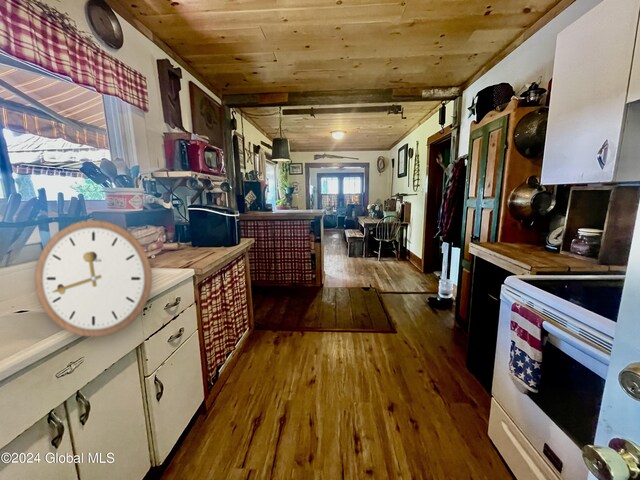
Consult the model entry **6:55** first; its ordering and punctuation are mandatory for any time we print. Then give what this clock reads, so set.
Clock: **11:42**
